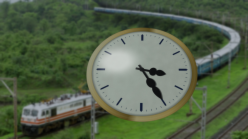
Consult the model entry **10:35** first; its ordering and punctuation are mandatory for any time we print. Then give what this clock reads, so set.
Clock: **3:25**
